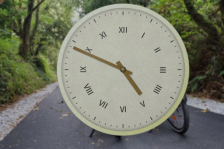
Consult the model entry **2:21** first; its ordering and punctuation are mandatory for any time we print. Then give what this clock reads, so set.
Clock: **4:49**
